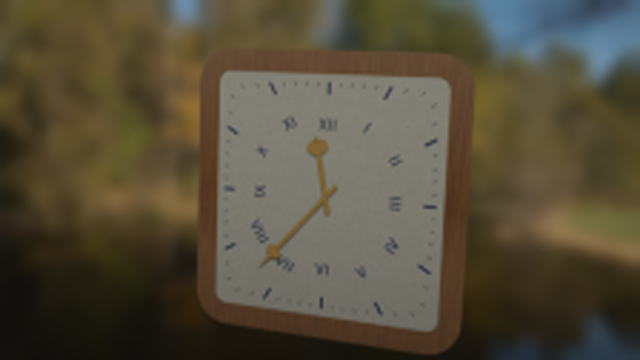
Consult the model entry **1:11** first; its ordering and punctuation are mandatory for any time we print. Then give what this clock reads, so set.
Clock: **11:37**
